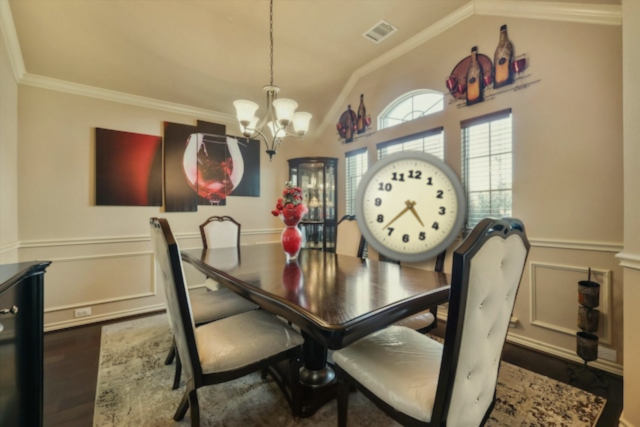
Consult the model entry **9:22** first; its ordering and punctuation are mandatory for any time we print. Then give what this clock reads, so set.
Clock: **4:37**
